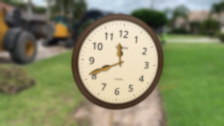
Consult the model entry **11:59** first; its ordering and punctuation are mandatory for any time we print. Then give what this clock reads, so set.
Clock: **11:41**
